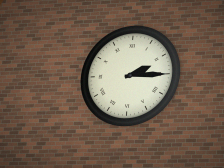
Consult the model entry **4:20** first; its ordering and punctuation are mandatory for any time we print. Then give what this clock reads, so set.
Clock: **2:15**
